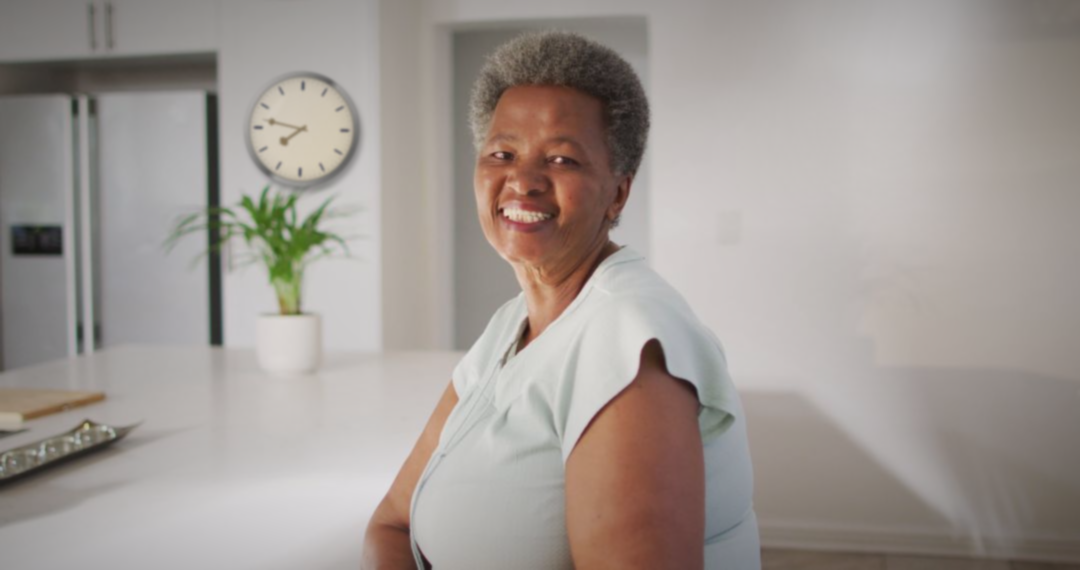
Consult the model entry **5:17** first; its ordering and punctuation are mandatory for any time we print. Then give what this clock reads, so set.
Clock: **7:47**
